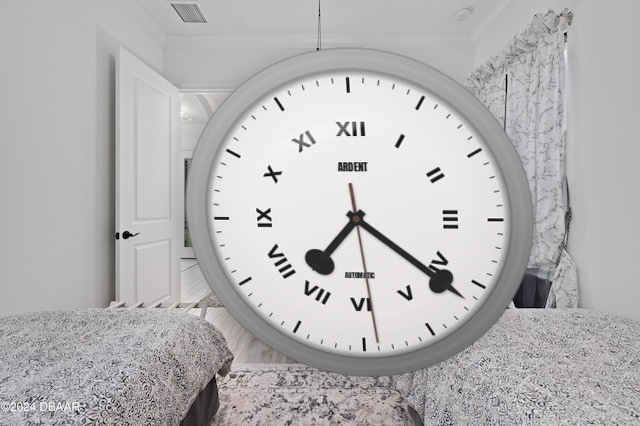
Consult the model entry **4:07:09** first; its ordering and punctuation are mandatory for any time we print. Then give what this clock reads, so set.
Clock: **7:21:29**
